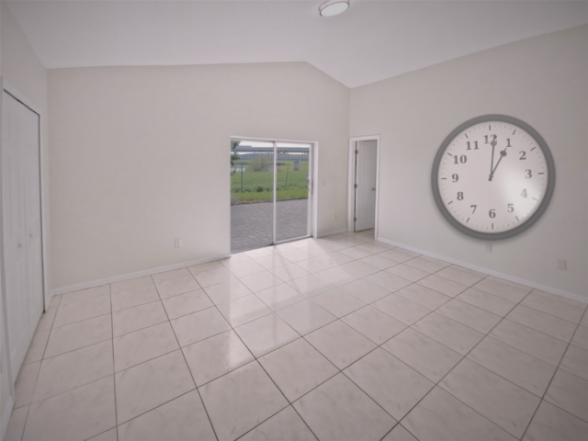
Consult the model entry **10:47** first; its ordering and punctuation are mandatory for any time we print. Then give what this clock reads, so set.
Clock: **1:01**
